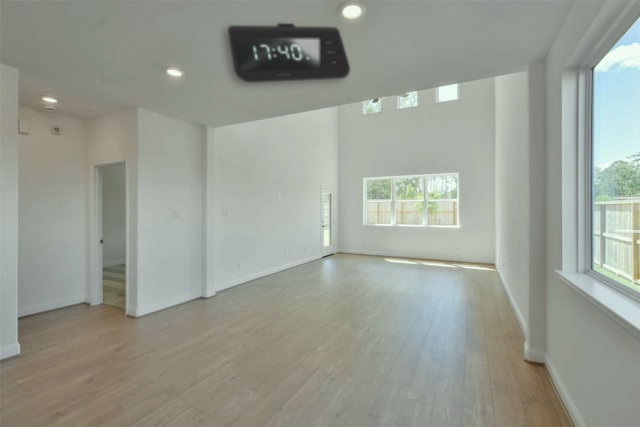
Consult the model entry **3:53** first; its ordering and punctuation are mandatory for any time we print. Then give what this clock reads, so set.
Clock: **17:40**
